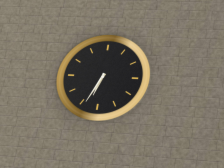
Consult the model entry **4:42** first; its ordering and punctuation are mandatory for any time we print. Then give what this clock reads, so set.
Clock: **6:34**
